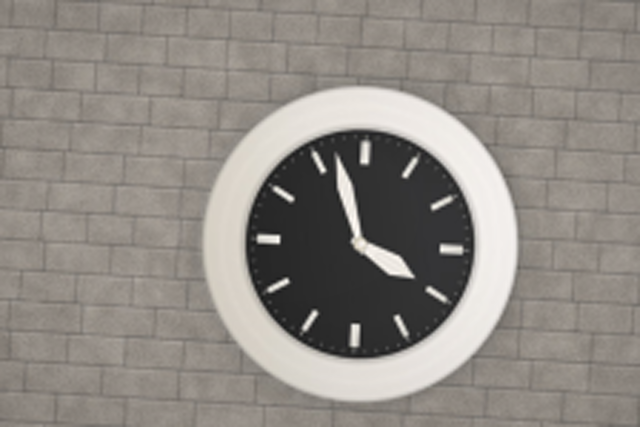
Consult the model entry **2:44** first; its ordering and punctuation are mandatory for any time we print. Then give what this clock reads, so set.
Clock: **3:57**
